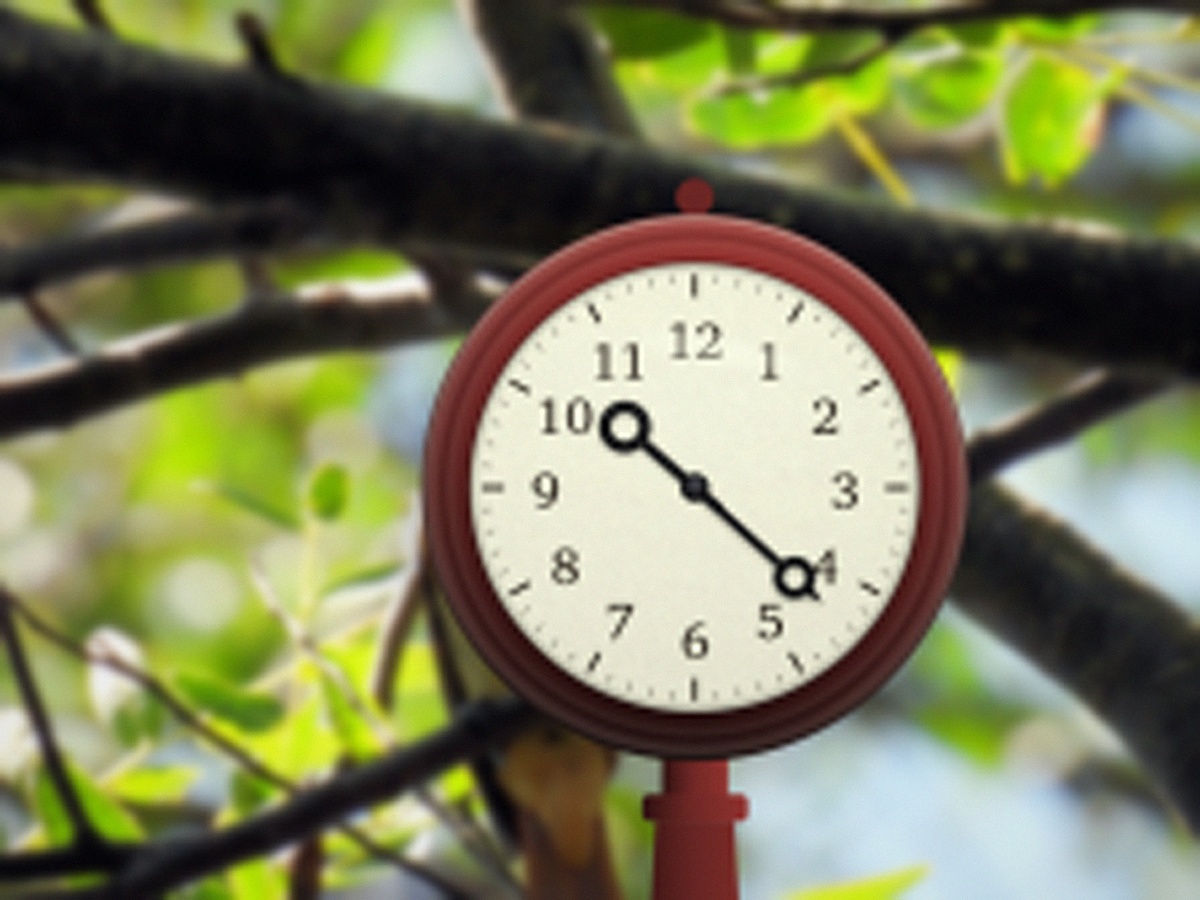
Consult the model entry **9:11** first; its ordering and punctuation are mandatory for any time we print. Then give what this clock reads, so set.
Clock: **10:22**
